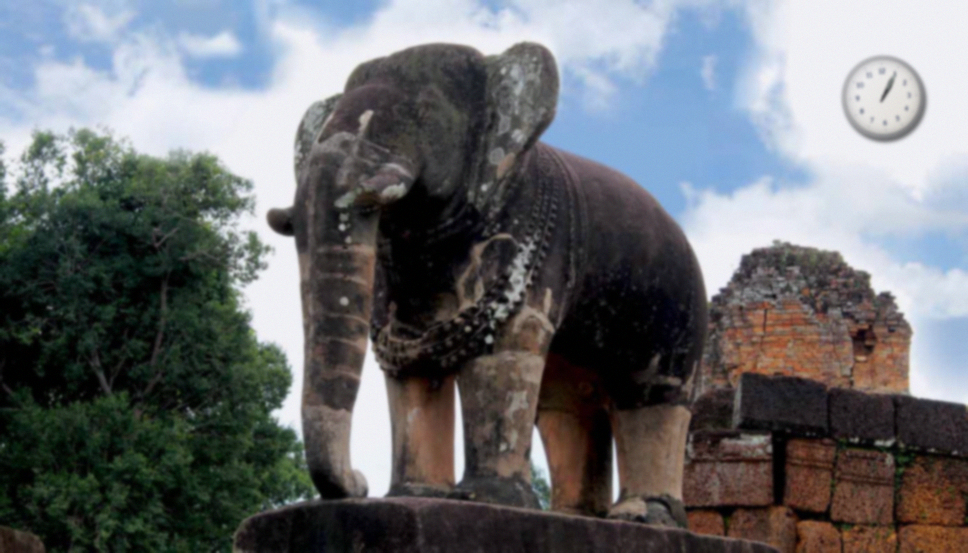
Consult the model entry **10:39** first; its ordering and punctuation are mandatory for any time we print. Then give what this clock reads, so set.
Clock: **1:05**
